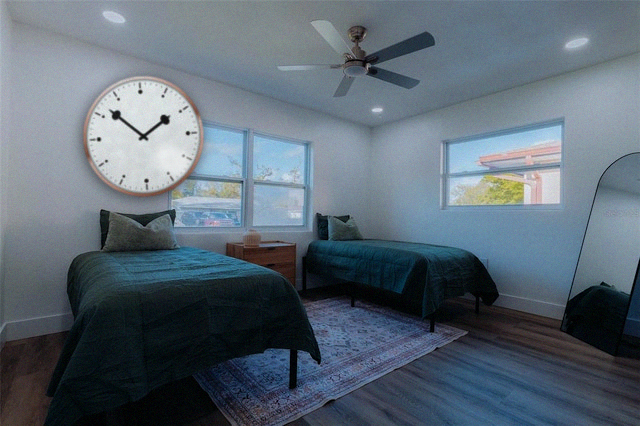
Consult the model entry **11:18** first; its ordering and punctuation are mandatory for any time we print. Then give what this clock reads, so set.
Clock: **1:52**
